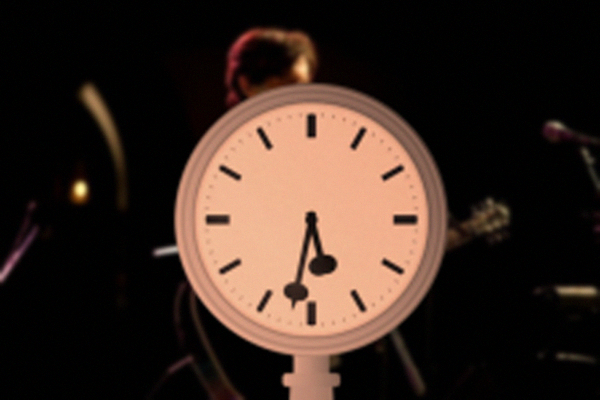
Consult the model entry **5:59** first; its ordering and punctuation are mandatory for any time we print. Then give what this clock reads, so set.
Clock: **5:32**
